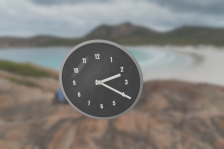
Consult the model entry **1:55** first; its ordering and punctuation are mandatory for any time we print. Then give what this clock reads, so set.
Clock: **2:20**
